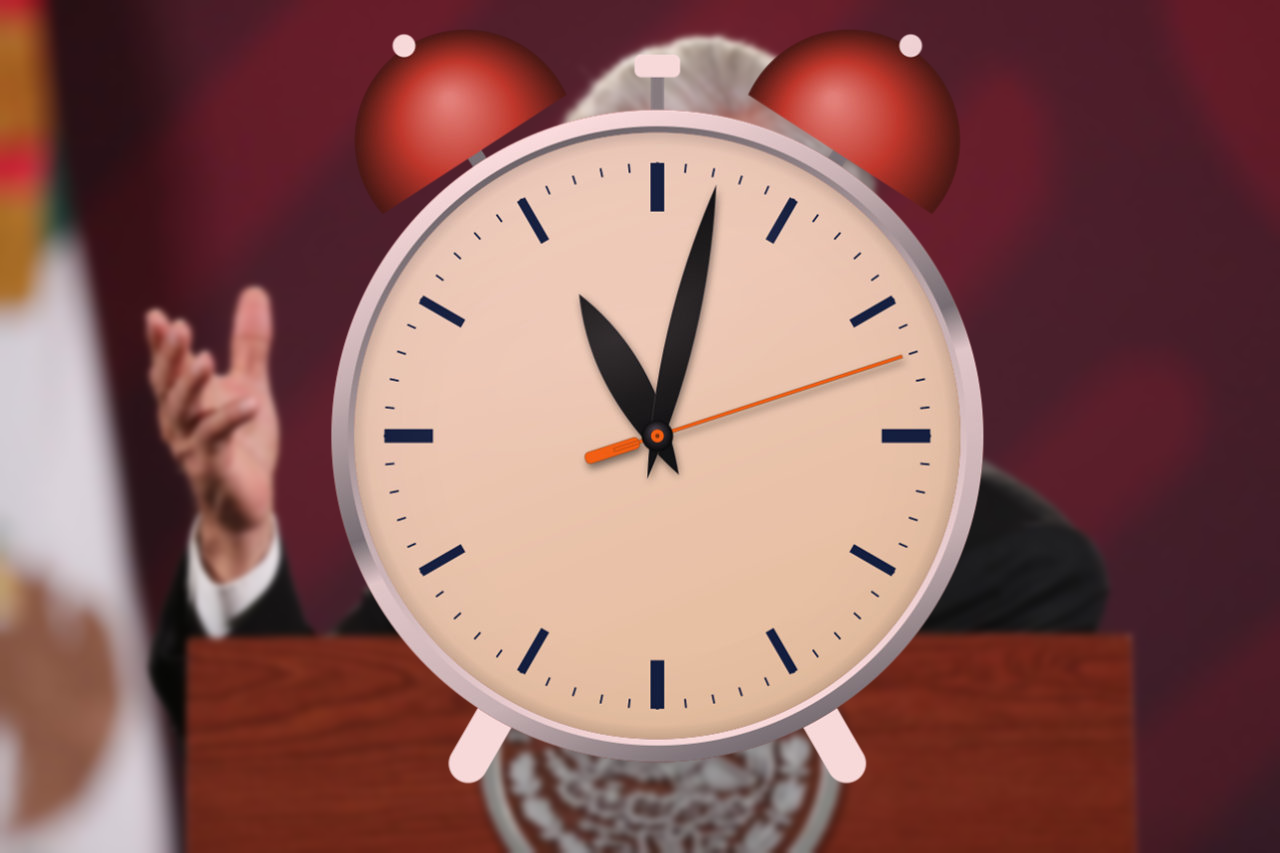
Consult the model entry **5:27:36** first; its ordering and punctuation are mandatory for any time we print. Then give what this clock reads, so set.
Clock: **11:02:12**
